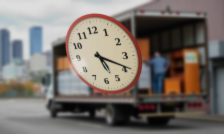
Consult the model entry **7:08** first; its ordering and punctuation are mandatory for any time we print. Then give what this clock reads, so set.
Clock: **5:19**
